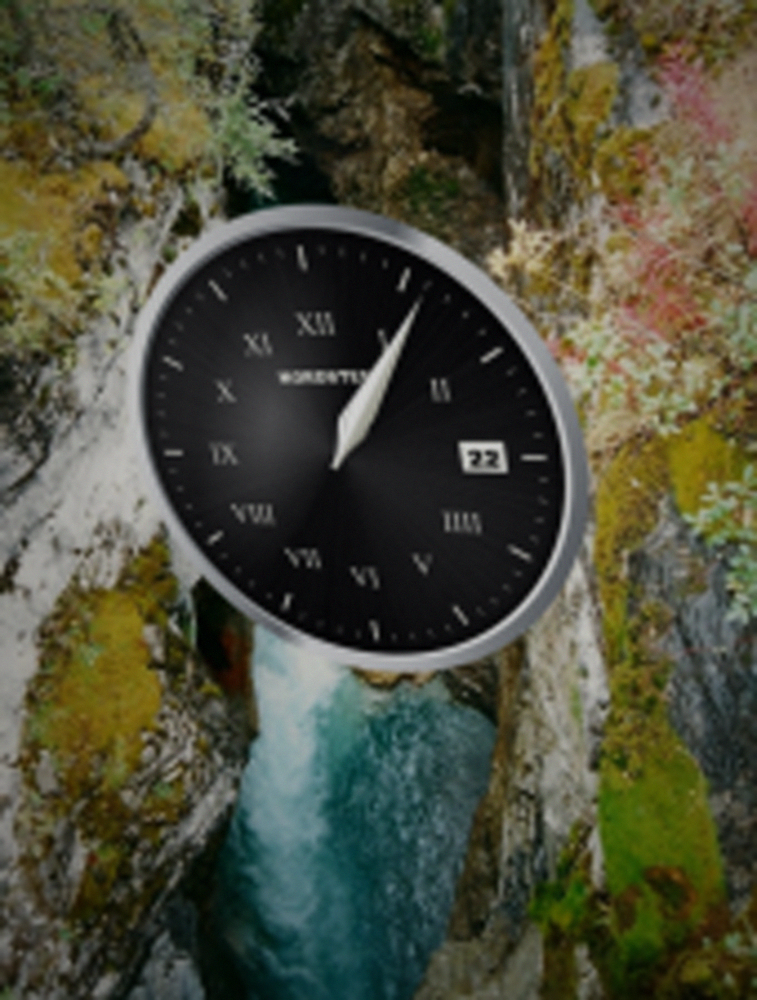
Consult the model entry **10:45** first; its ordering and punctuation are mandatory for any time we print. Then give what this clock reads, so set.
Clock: **1:06**
